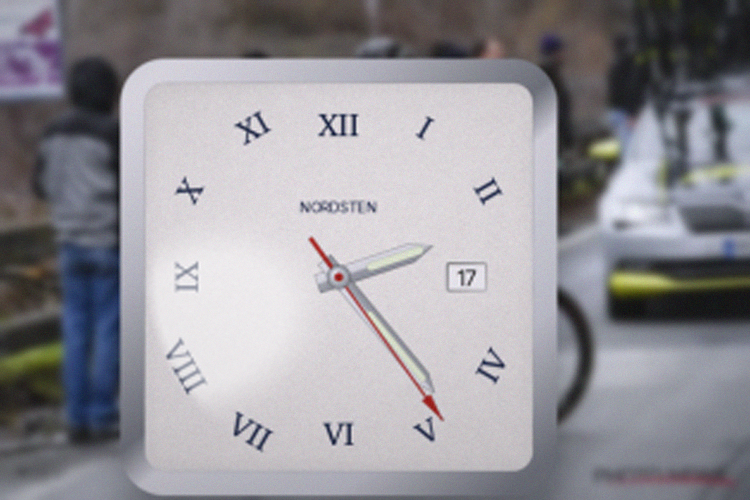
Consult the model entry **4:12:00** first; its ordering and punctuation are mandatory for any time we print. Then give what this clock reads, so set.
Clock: **2:23:24**
